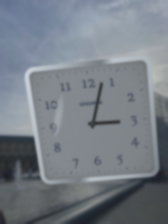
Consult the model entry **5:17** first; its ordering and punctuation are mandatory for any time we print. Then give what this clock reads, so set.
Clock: **3:03**
